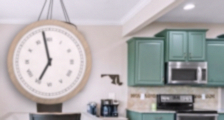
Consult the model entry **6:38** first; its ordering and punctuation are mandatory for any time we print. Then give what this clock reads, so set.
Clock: **6:58**
